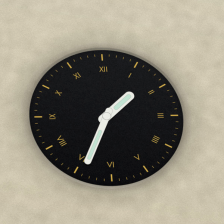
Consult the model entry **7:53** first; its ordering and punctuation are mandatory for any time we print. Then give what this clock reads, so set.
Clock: **1:34**
